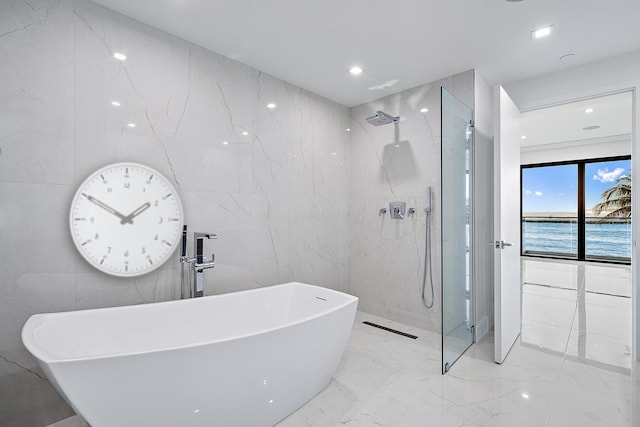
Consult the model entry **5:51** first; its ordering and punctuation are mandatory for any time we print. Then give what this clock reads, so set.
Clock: **1:50**
